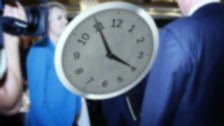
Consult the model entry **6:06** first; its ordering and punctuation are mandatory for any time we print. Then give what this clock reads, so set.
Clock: **3:55**
